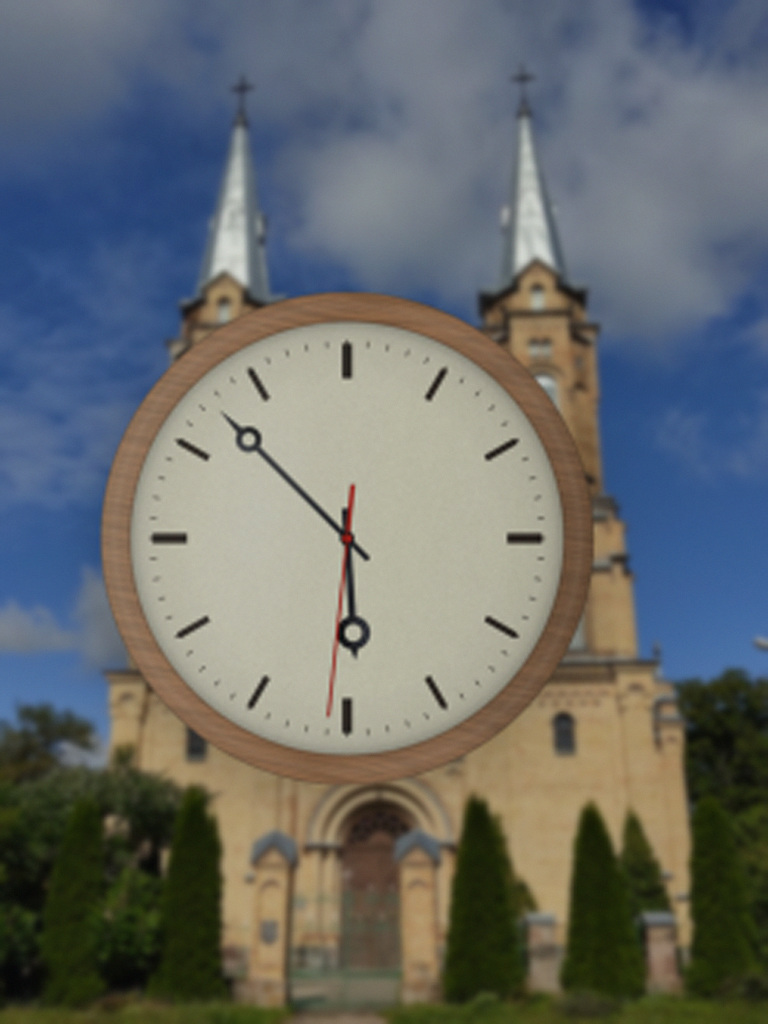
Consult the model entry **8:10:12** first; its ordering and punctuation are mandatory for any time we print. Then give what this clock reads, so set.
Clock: **5:52:31**
